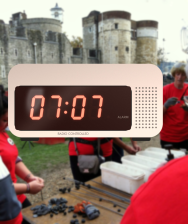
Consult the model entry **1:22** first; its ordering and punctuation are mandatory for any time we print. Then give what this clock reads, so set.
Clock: **7:07**
